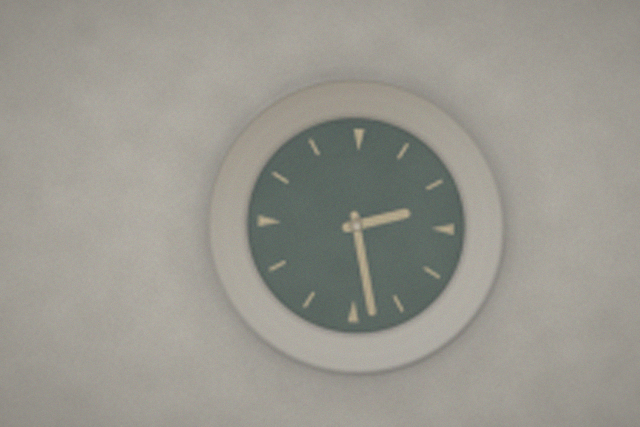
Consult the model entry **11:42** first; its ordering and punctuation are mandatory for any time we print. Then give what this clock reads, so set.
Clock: **2:28**
